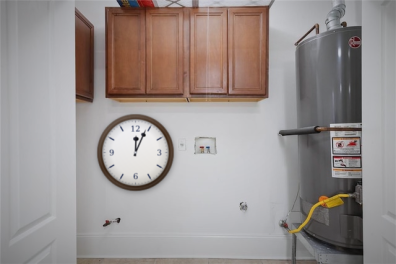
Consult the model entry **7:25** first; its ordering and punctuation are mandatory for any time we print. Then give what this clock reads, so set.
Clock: **12:04**
